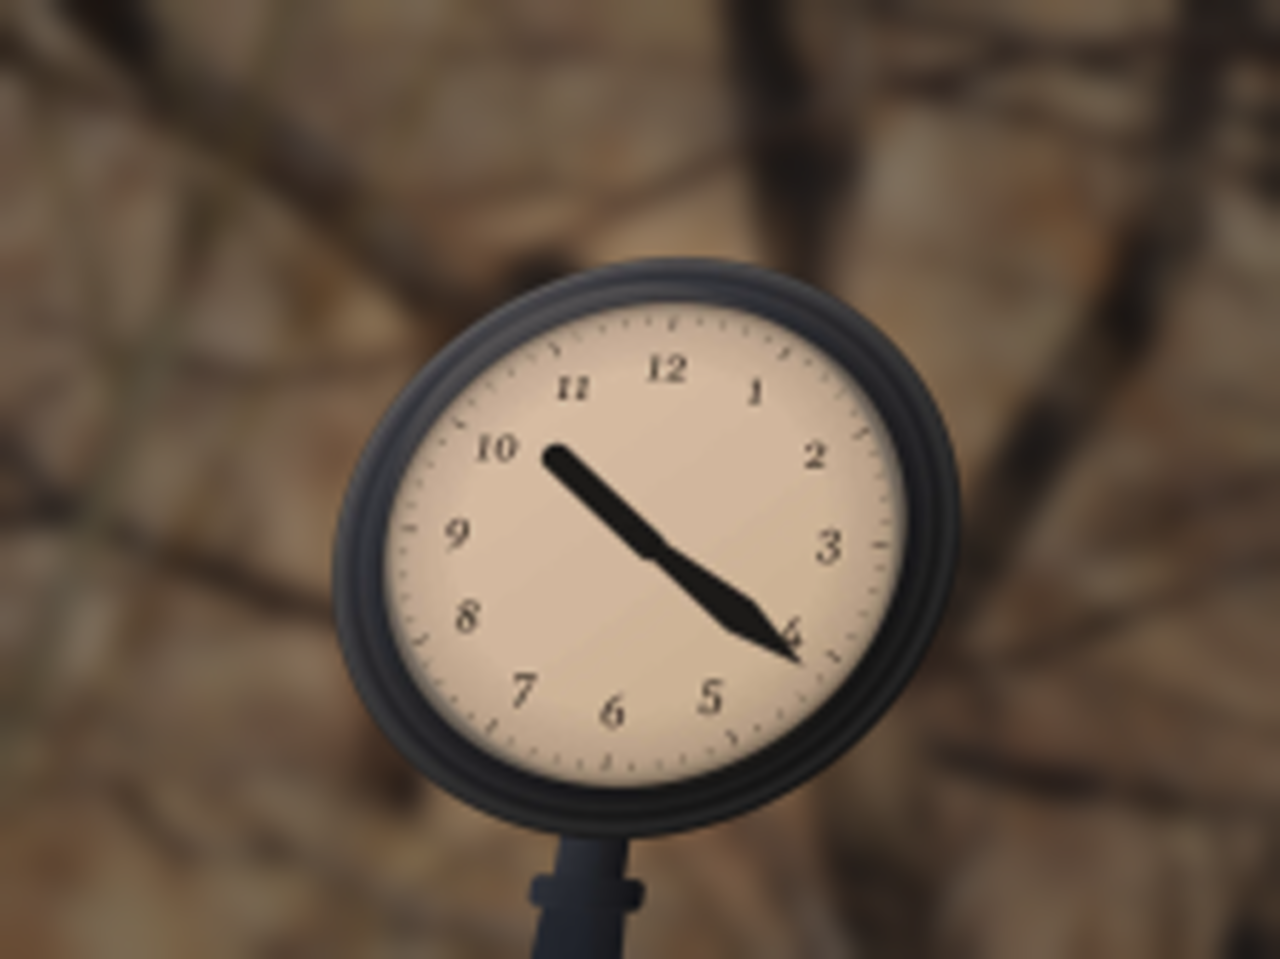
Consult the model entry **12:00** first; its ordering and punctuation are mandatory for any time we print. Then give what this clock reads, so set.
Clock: **10:21**
